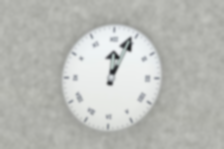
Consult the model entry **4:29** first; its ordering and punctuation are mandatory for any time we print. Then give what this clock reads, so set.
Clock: **12:04**
